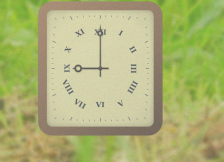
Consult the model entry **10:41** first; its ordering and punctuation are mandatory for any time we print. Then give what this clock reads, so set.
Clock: **9:00**
